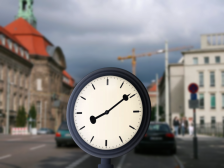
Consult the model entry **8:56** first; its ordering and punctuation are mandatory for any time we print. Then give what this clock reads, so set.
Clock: **8:09**
